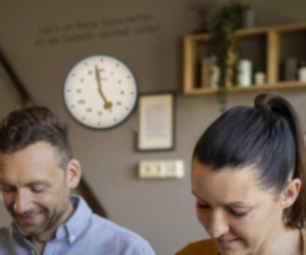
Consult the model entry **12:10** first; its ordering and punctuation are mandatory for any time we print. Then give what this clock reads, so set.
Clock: **4:58**
